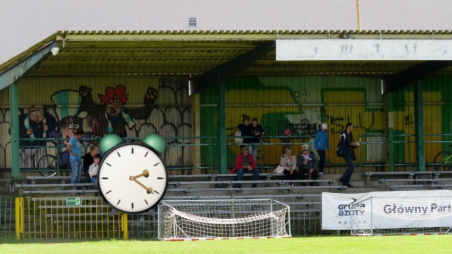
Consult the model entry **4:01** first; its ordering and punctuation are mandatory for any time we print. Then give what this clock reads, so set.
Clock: **2:21**
